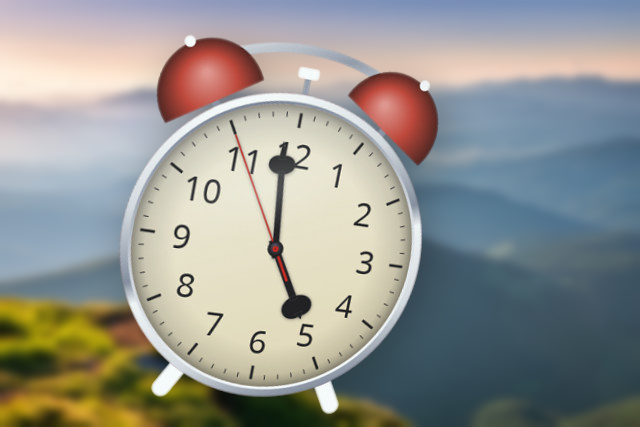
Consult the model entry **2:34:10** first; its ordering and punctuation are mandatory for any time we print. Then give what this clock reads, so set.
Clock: **4:58:55**
